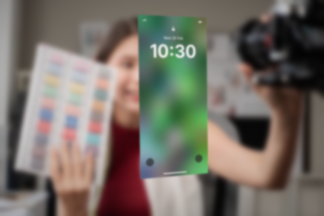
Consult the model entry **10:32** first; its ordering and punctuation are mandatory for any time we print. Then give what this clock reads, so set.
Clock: **10:30**
